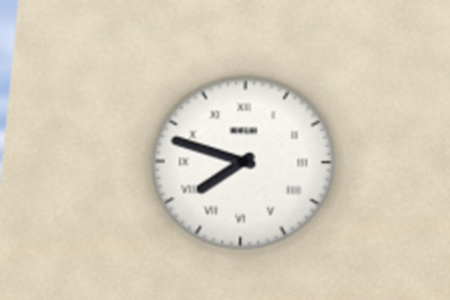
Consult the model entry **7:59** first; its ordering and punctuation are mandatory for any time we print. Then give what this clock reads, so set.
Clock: **7:48**
